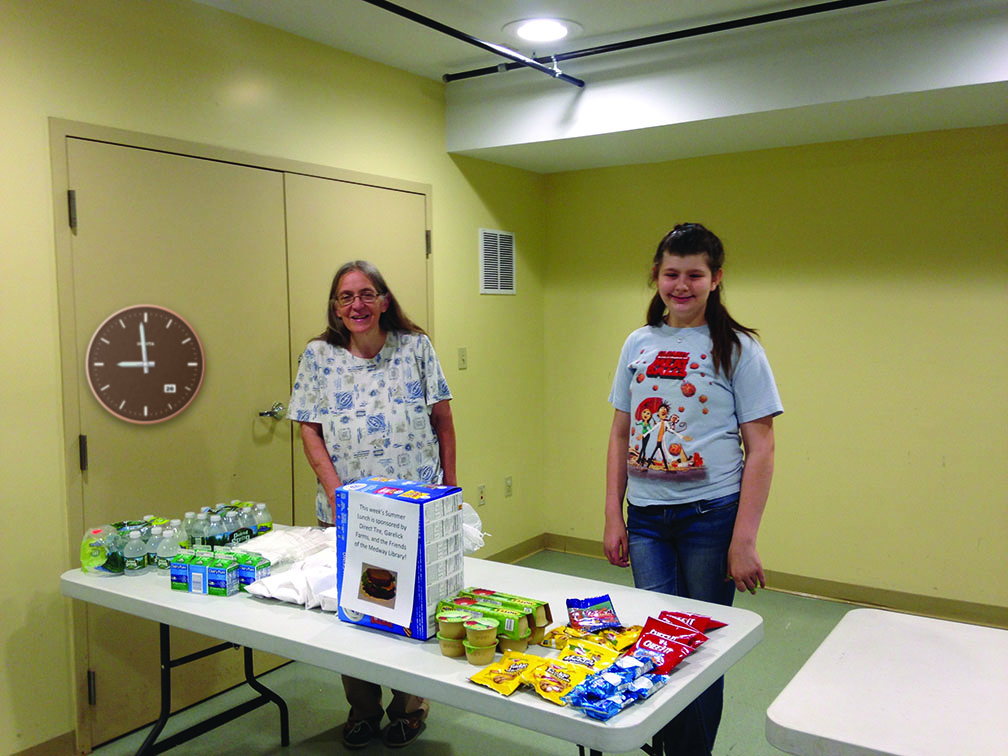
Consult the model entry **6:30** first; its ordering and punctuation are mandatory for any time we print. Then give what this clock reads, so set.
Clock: **8:59**
